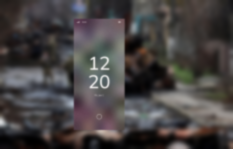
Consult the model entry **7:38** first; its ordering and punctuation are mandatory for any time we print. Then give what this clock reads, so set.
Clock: **12:20**
